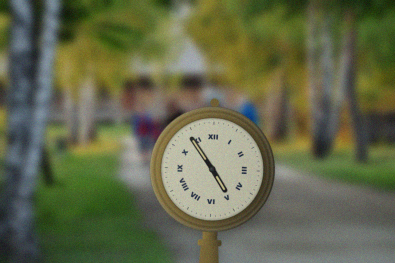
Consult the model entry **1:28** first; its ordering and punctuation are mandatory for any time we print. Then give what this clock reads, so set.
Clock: **4:54**
